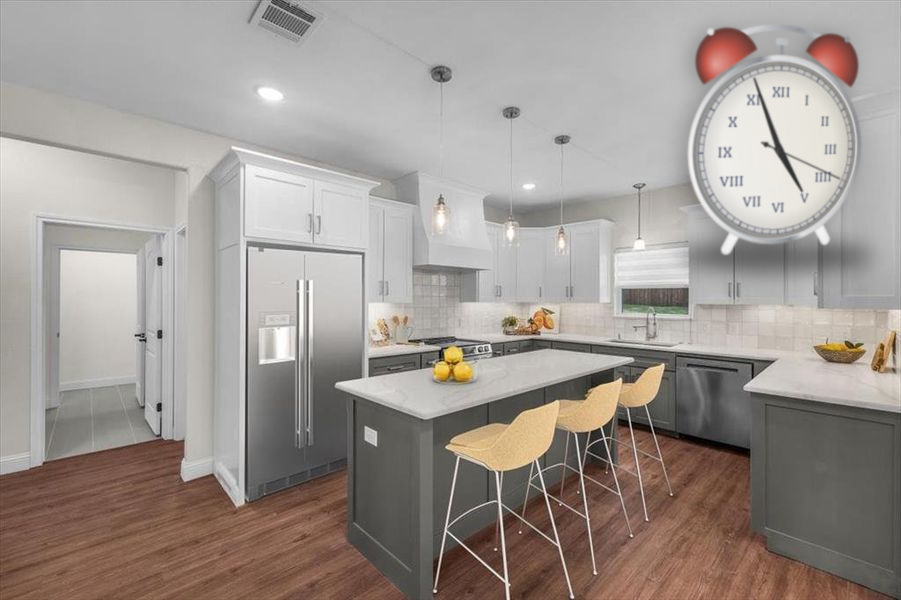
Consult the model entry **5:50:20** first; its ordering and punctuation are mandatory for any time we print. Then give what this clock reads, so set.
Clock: **4:56:19**
